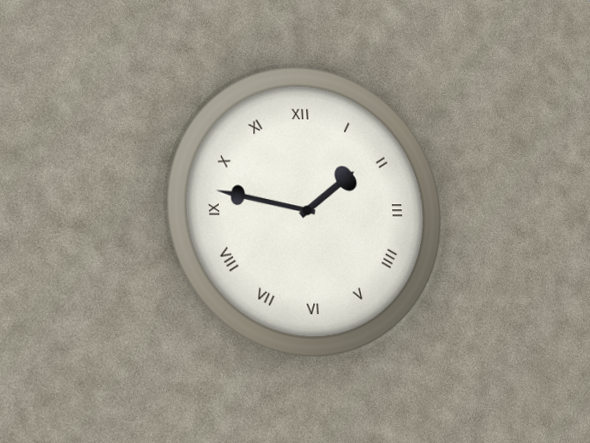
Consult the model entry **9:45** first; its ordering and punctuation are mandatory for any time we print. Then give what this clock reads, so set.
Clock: **1:47**
